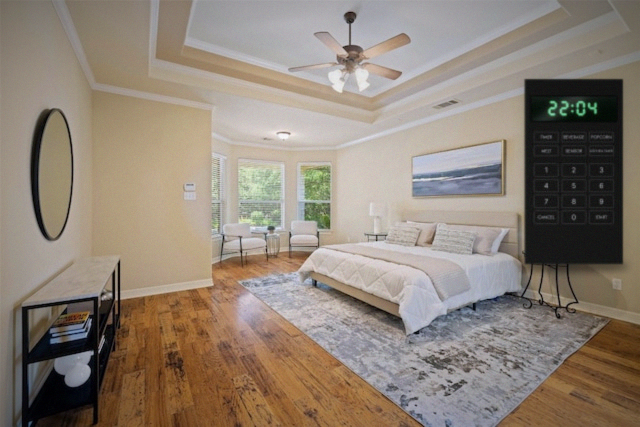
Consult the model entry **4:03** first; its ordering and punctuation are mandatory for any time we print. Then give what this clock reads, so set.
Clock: **22:04**
